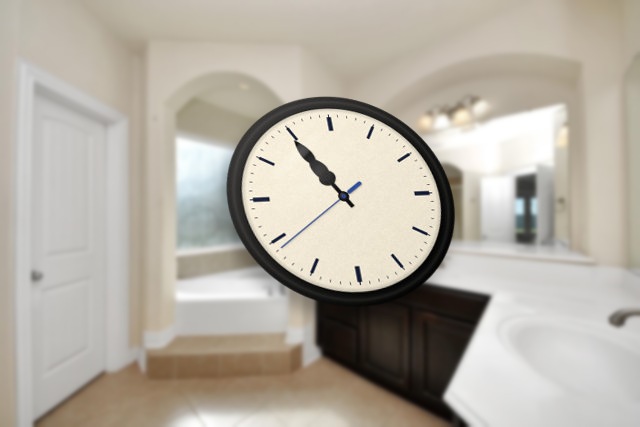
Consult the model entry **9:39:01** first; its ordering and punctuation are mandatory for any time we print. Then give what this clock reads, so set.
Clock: **10:54:39**
